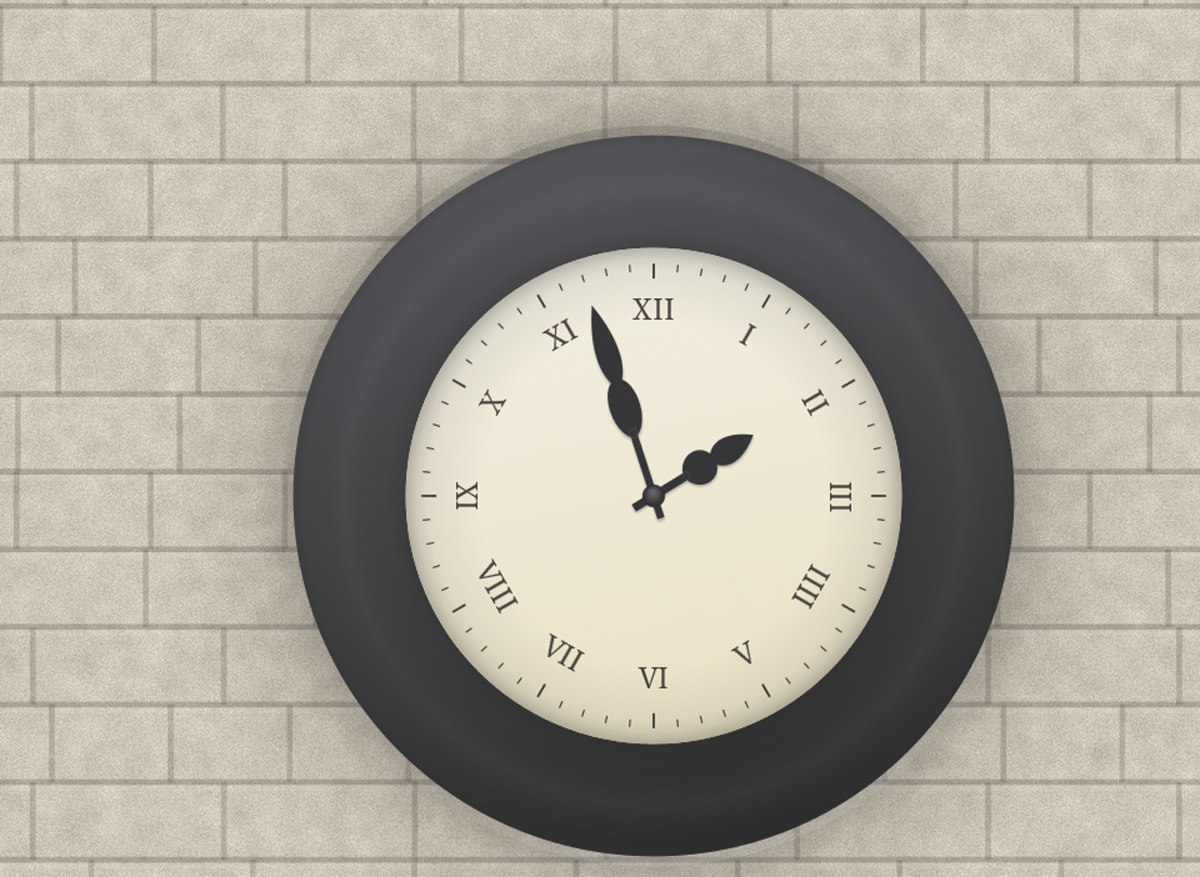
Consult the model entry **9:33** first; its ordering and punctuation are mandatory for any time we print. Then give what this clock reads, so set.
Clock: **1:57**
